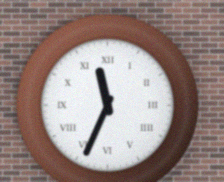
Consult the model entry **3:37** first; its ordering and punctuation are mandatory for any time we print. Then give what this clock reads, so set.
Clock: **11:34**
